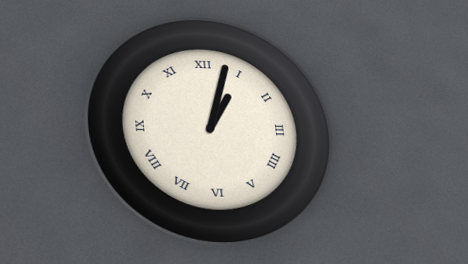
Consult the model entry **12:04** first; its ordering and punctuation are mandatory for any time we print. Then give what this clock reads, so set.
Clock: **1:03**
